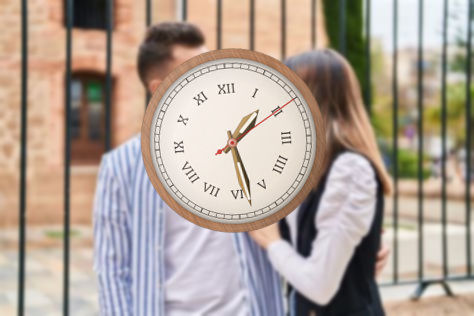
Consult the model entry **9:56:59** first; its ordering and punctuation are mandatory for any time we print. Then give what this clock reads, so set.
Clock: **1:28:10**
